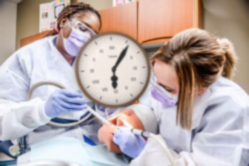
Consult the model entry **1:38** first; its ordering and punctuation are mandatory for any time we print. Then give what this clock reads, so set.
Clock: **6:06**
